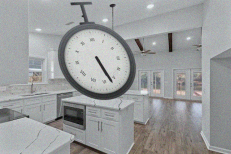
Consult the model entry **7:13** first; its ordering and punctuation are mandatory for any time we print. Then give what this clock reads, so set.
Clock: **5:27**
